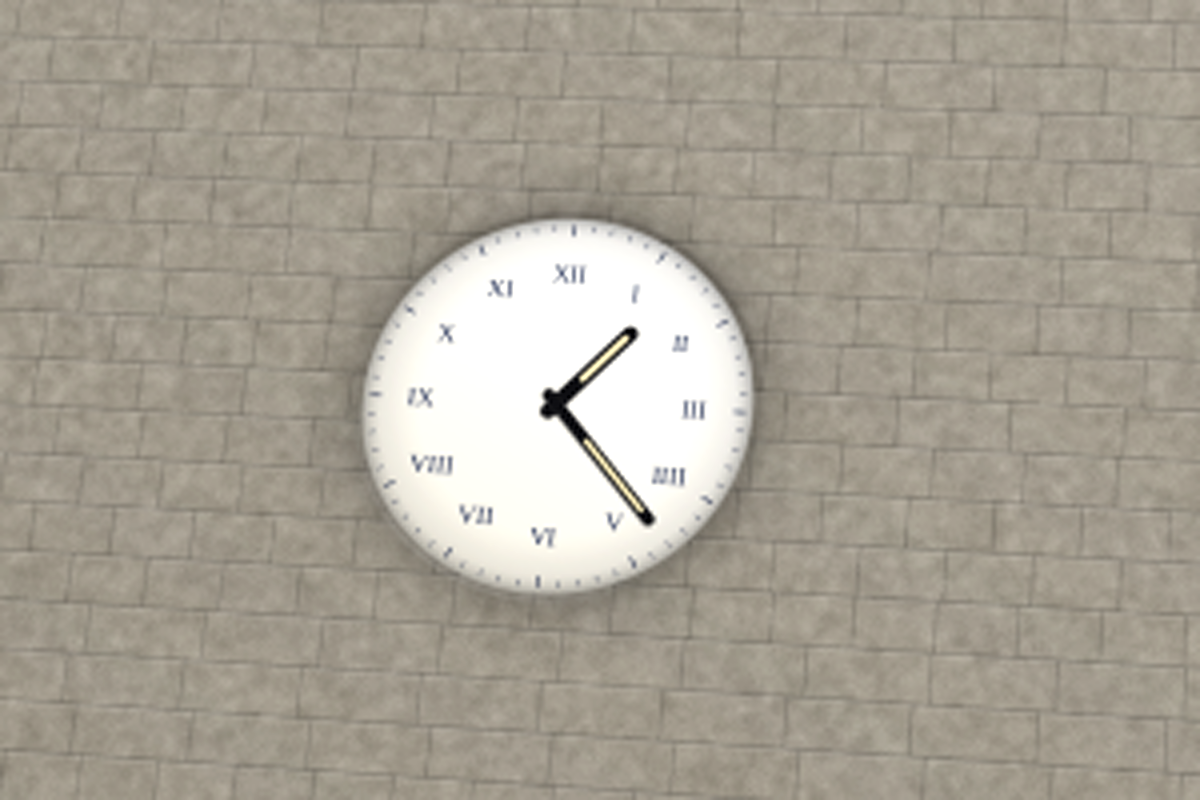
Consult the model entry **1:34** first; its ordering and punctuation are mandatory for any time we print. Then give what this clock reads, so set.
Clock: **1:23**
